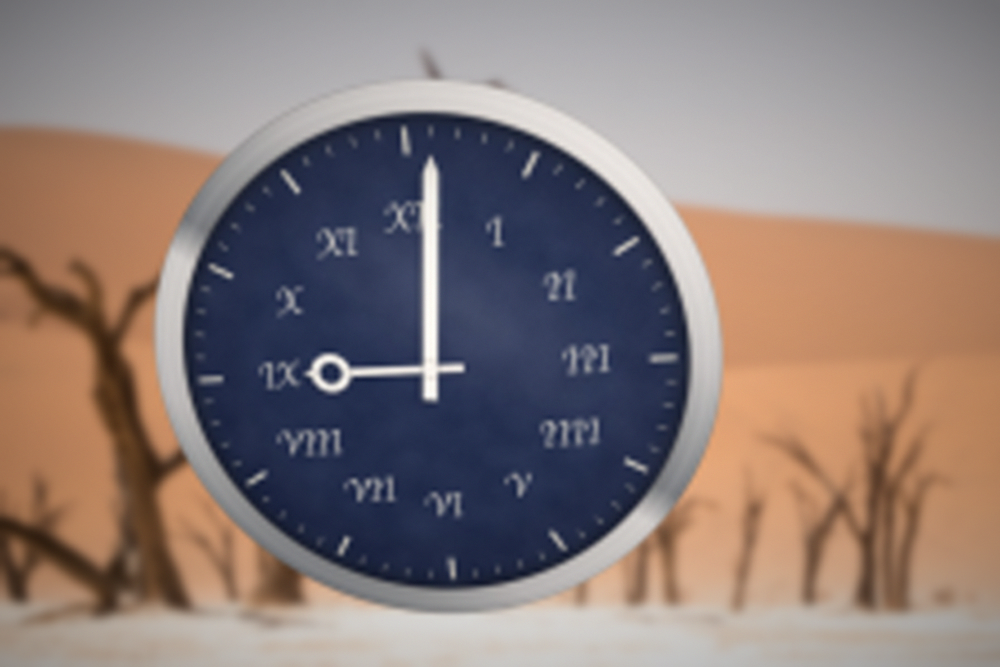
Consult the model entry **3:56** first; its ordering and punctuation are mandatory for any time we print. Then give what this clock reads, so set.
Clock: **9:01**
